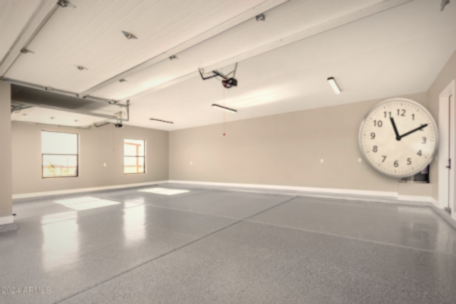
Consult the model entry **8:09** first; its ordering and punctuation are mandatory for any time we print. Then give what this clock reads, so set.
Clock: **11:10**
